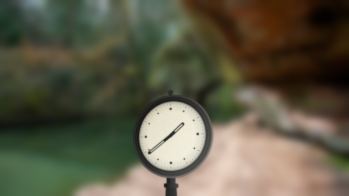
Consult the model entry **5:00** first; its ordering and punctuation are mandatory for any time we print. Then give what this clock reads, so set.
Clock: **1:39**
